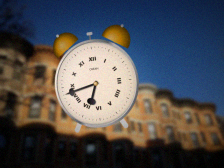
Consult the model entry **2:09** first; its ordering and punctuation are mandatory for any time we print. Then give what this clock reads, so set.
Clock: **6:43**
